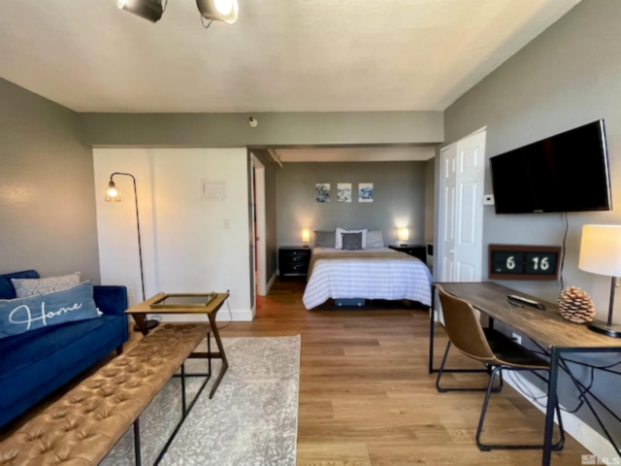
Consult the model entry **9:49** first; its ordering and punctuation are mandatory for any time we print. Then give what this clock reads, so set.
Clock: **6:16**
